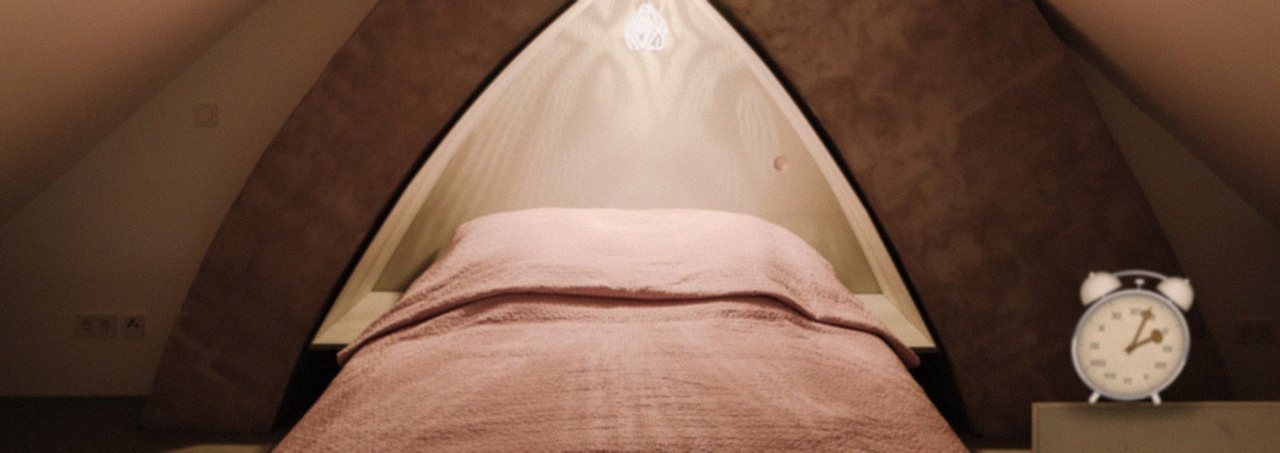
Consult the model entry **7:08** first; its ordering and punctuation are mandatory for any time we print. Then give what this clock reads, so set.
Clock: **2:03**
